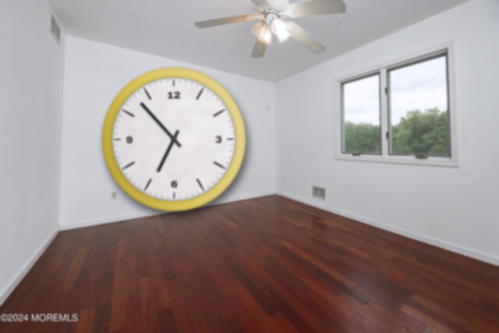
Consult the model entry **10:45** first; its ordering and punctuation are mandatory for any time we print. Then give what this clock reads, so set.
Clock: **6:53**
